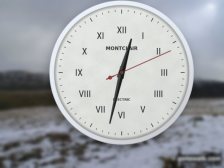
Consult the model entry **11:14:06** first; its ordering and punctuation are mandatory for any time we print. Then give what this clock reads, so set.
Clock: **12:32:11**
